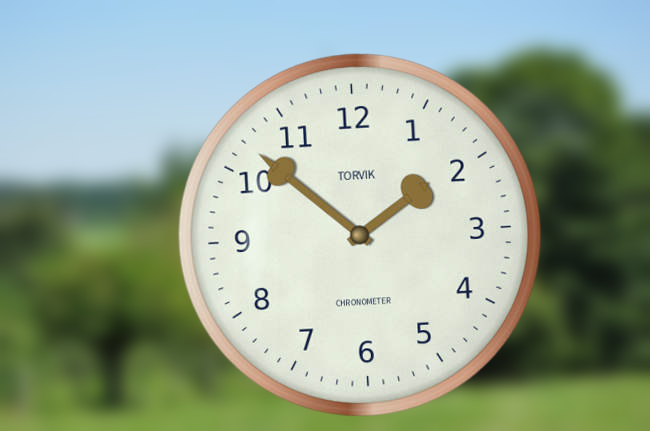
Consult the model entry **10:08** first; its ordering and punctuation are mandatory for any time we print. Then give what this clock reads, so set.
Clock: **1:52**
